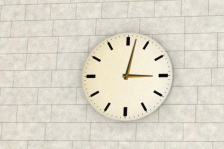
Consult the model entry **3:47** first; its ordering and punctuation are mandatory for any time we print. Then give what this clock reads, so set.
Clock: **3:02**
